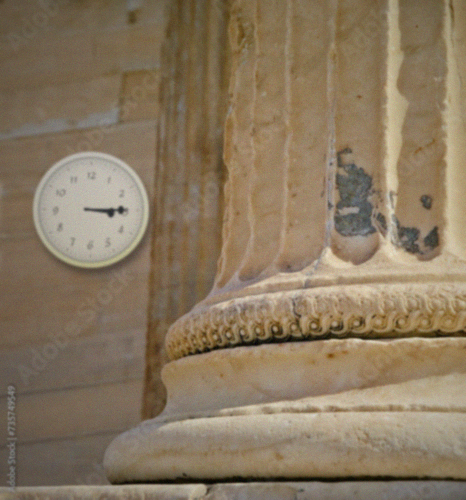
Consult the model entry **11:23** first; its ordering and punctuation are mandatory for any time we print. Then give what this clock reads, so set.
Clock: **3:15**
